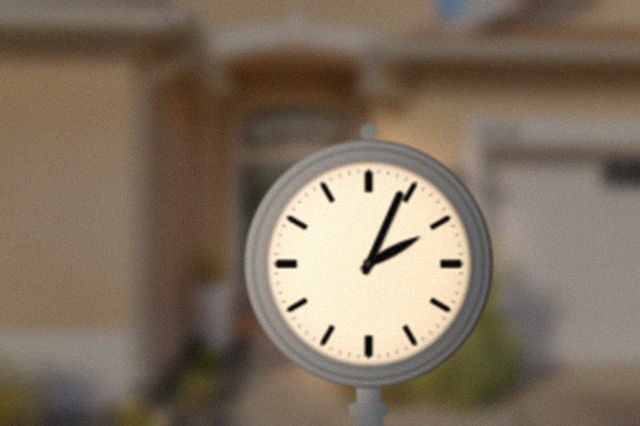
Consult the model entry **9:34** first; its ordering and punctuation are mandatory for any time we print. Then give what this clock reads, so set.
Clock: **2:04**
